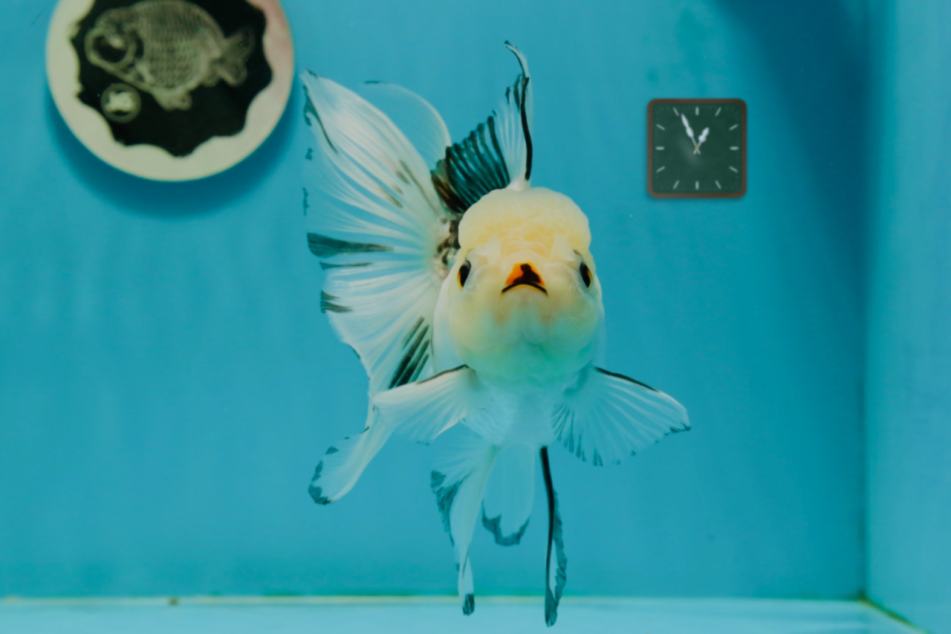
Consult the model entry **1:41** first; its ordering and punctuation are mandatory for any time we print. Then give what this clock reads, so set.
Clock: **12:56**
